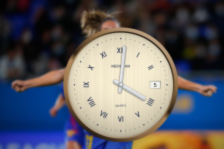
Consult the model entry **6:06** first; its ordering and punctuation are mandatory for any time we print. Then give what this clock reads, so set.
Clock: **4:01**
